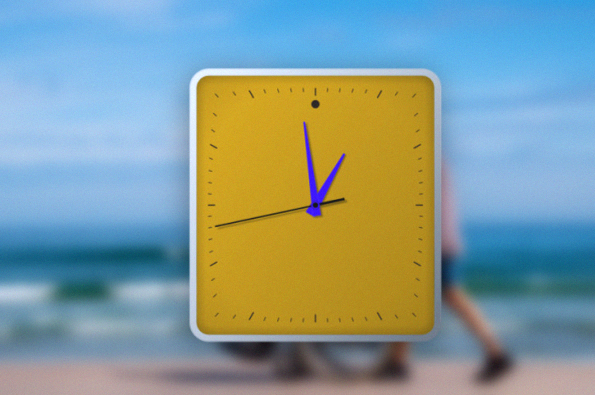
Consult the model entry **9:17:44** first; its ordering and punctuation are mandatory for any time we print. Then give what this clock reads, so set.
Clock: **12:58:43**
